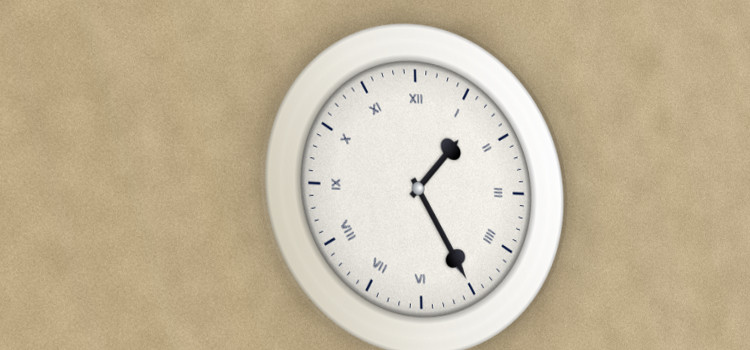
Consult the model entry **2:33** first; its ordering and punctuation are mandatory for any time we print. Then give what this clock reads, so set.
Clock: **1:25**
